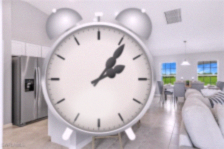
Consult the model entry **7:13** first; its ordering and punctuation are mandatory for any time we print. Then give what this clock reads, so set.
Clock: **2:06**
